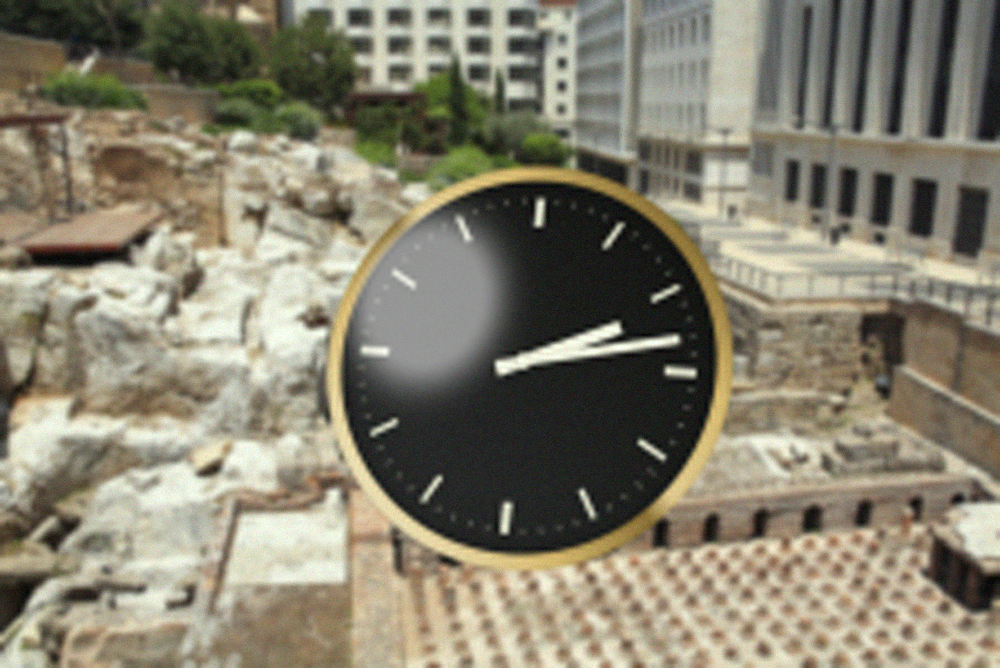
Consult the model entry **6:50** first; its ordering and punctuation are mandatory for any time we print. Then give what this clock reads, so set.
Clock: **2:13**
